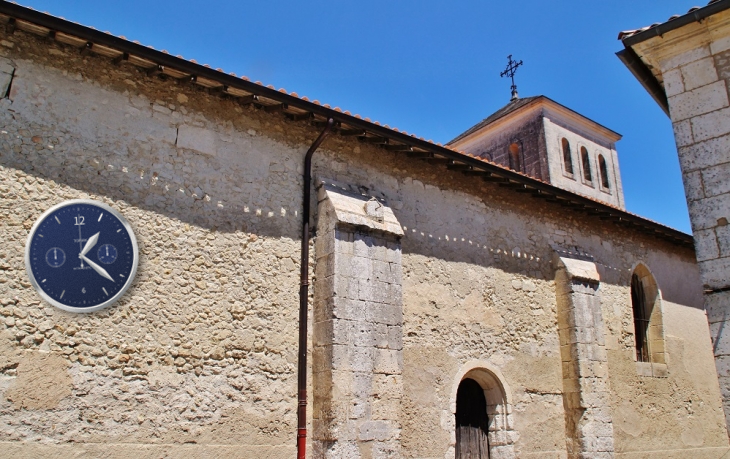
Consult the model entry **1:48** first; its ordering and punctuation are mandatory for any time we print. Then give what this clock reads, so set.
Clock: **1:22**
